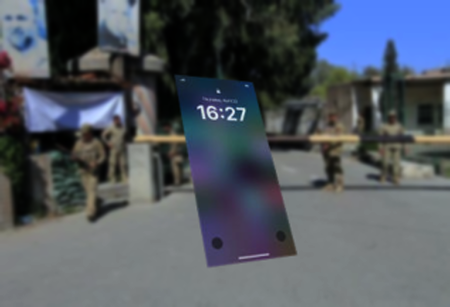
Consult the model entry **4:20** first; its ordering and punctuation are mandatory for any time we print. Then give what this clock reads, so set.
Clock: **16:27**
